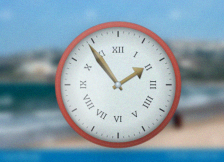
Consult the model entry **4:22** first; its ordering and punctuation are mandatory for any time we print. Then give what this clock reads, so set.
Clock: **1:54**
